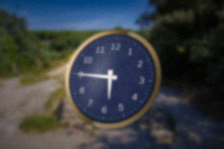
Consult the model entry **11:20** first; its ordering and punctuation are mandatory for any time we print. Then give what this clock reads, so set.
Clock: **5:45**
